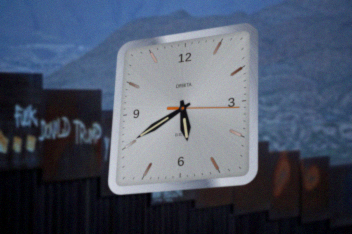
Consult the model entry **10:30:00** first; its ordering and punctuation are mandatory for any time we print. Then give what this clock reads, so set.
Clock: **5:40:16**
